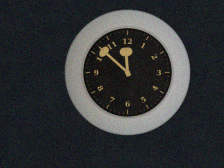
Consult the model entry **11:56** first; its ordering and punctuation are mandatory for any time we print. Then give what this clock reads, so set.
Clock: **11:52**
